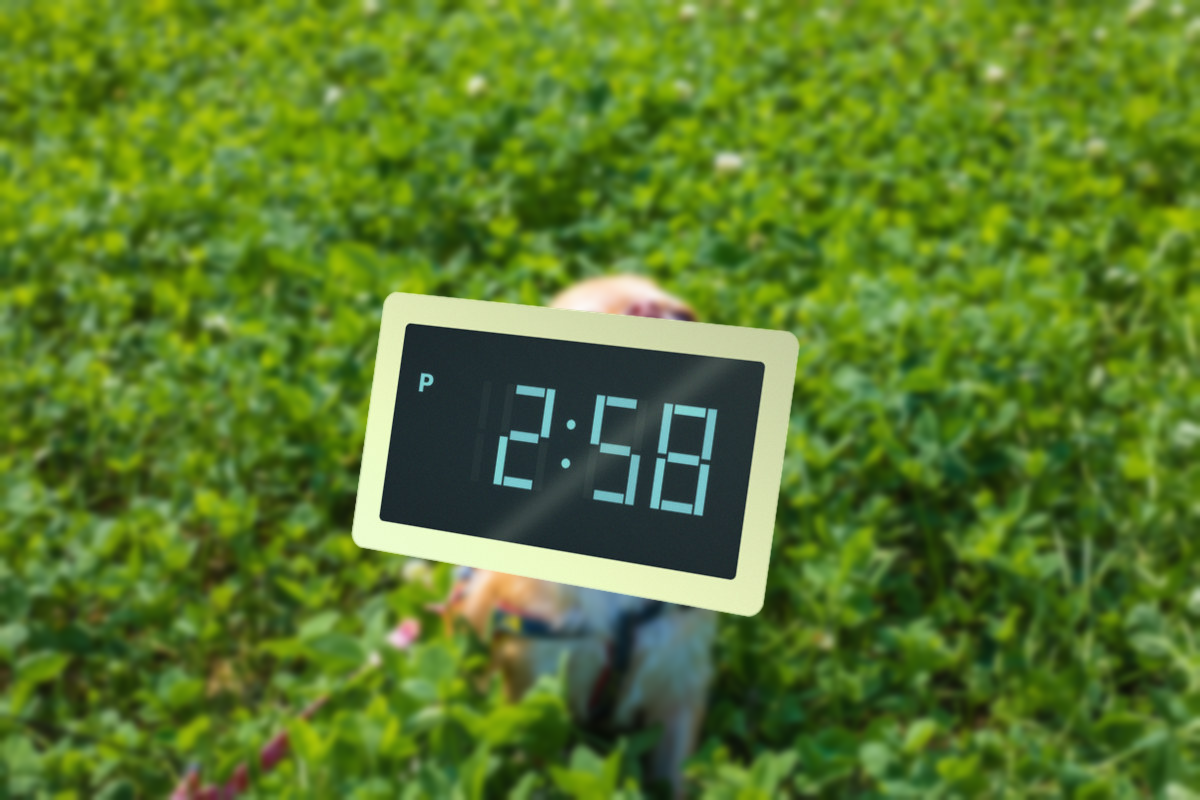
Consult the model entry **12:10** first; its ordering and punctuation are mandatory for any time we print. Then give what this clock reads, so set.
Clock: **2:58**
